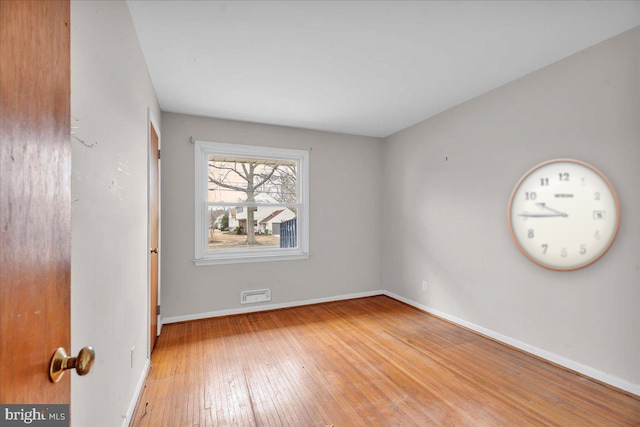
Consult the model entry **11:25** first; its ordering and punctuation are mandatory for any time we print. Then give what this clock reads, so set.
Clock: **9:45**
